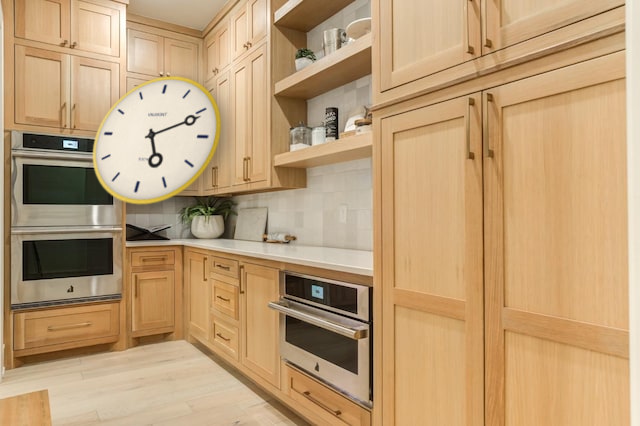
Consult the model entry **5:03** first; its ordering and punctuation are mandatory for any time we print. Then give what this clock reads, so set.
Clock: **5:11**
